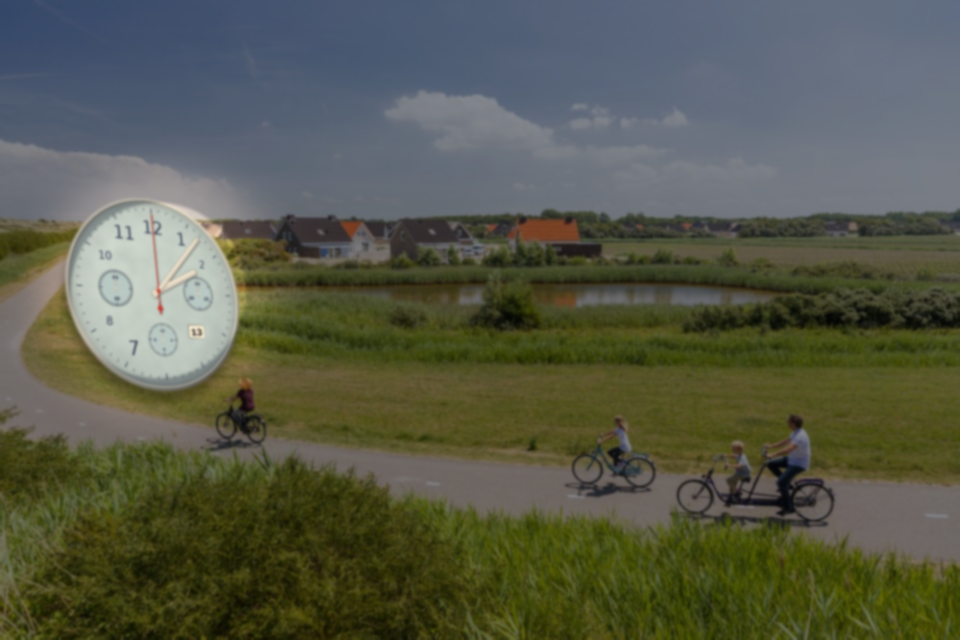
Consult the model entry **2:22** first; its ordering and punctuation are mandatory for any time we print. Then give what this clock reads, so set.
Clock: **2:07**
